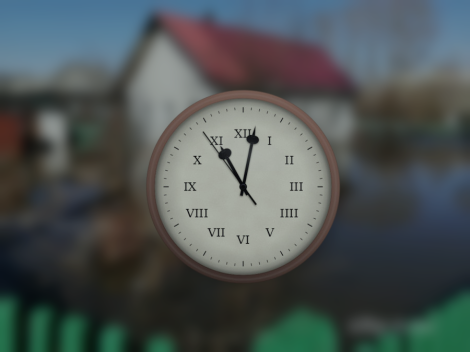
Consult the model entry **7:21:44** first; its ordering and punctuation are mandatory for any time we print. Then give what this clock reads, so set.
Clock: **11:01:54**
